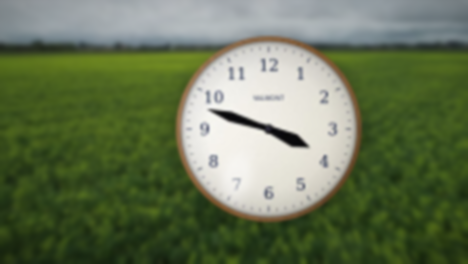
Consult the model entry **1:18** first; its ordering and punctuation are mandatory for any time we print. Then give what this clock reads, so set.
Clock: **3:48**
